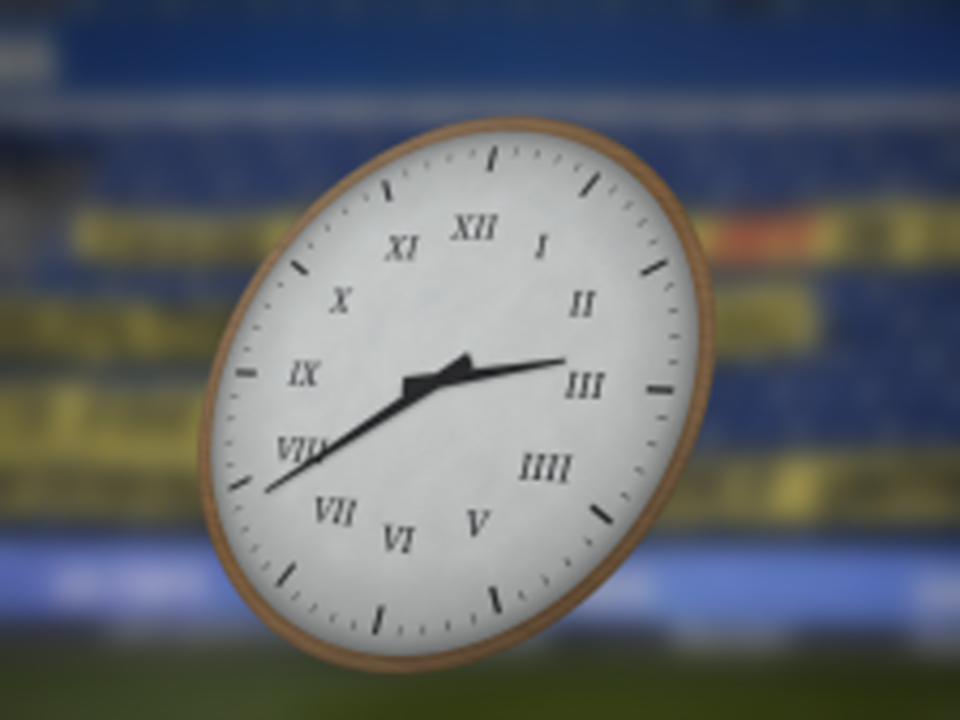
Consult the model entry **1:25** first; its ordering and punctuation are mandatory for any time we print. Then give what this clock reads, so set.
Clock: **2:39**
